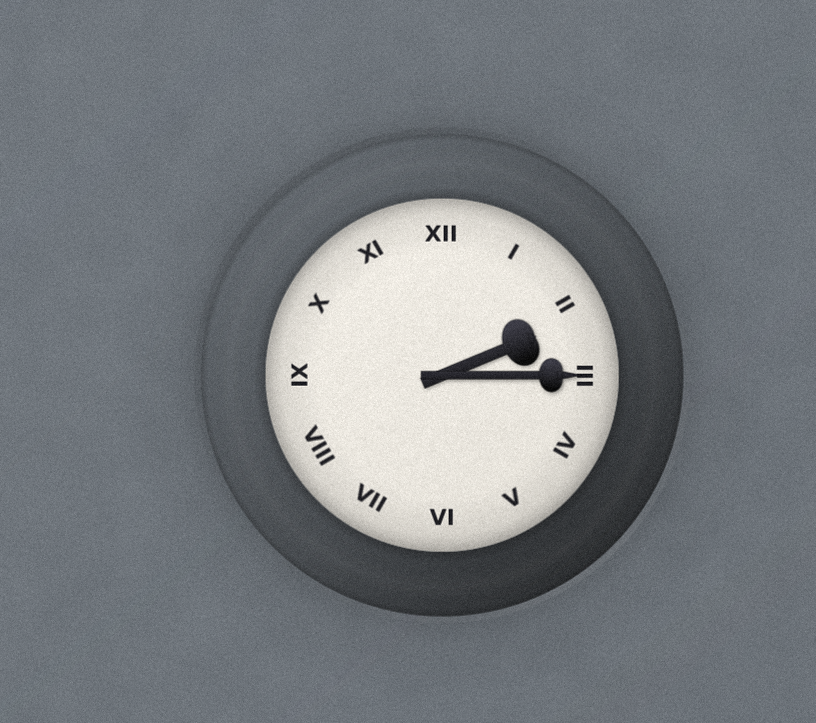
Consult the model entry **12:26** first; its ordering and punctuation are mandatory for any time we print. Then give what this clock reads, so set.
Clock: **2:15**
